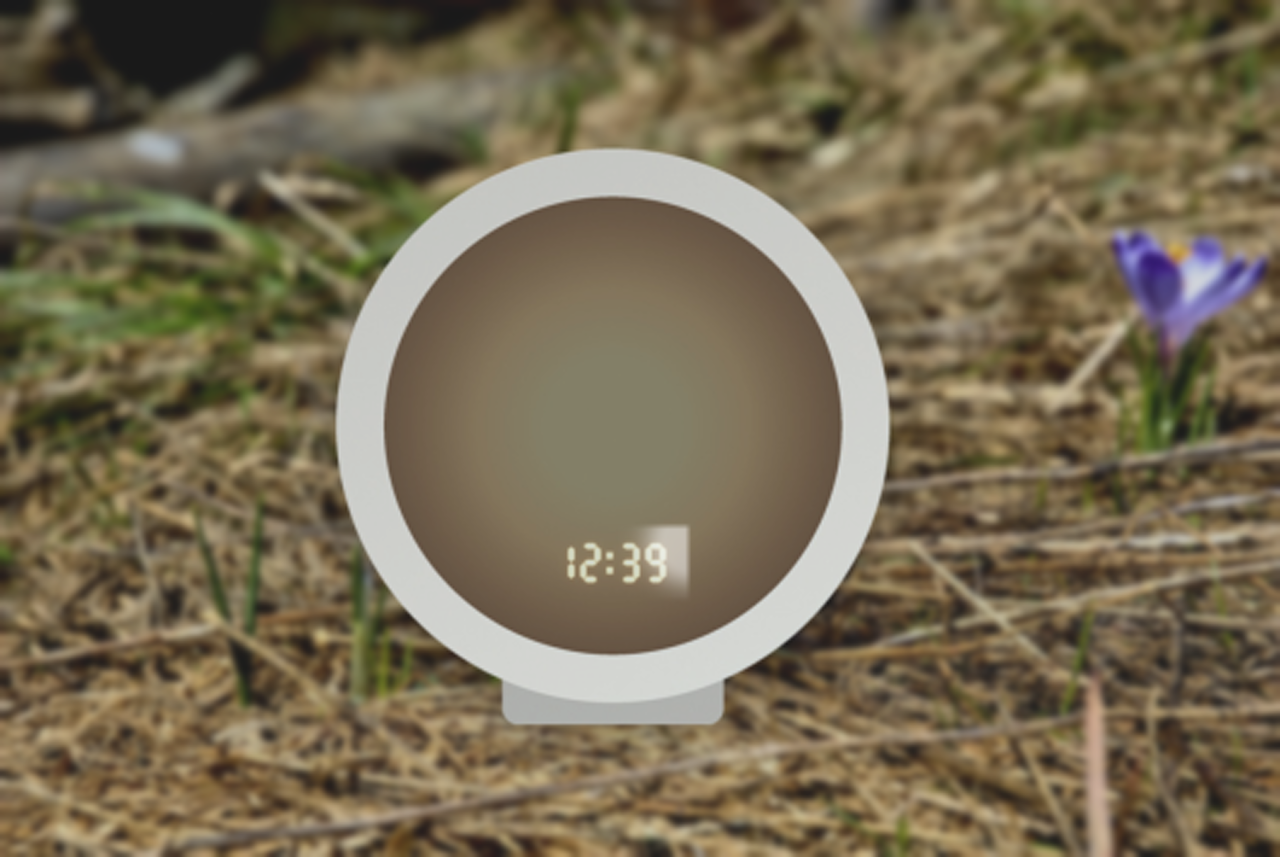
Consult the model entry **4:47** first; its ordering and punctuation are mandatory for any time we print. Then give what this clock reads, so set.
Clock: **12:39**
